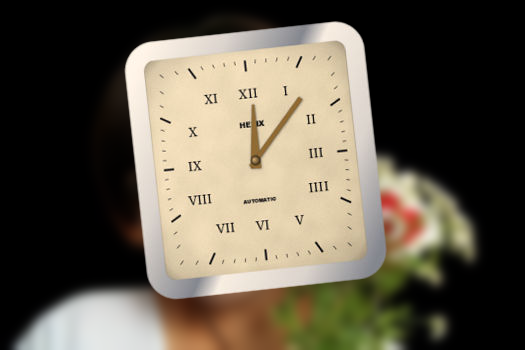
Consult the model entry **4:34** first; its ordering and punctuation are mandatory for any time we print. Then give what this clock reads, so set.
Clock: **12:07**
